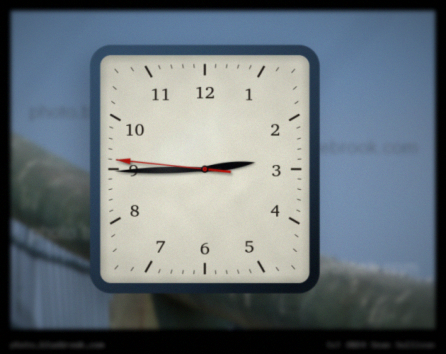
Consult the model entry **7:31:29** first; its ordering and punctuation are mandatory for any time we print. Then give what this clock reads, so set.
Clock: **2:44:46**
